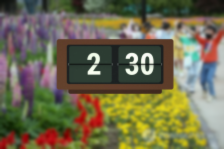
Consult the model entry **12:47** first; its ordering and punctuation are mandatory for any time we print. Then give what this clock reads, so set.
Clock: **2:30**
